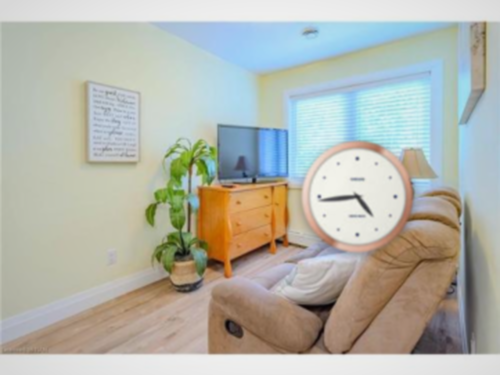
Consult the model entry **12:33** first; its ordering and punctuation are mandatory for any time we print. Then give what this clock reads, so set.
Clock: **4:44**
